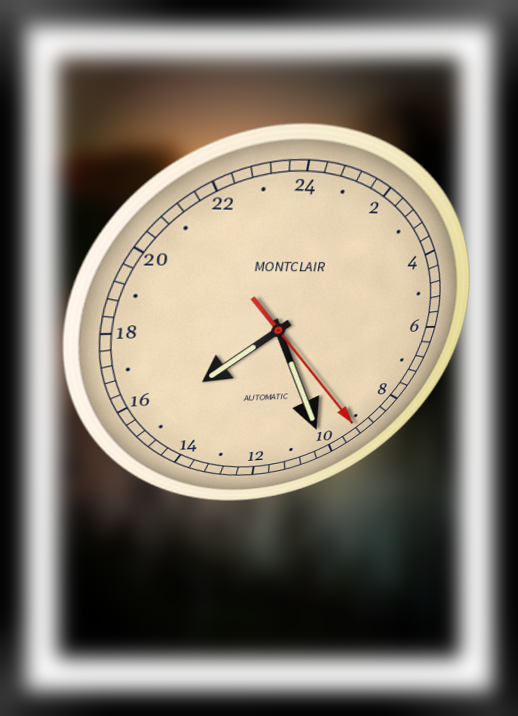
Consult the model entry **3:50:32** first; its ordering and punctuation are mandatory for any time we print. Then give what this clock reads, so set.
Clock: **15:25:23**
